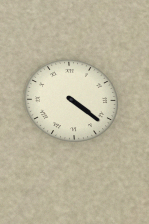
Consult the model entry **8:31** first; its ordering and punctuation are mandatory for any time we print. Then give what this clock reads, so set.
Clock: **4:22**
